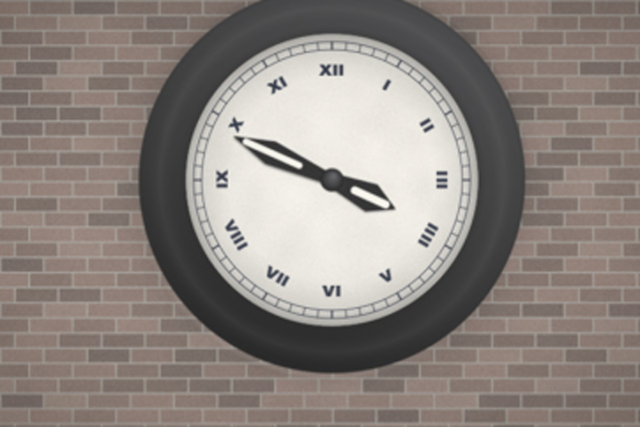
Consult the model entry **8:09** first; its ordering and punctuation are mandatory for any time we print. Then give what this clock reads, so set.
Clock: **3:49**
